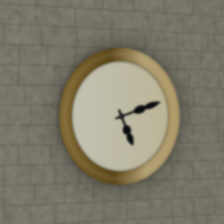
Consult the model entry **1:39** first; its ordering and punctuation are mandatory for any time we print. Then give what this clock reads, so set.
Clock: **5:12**
